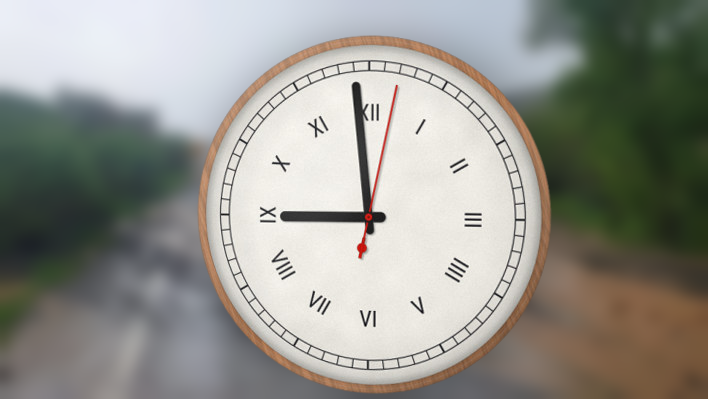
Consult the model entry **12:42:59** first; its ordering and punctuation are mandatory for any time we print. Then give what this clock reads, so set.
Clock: **8:59:02**
